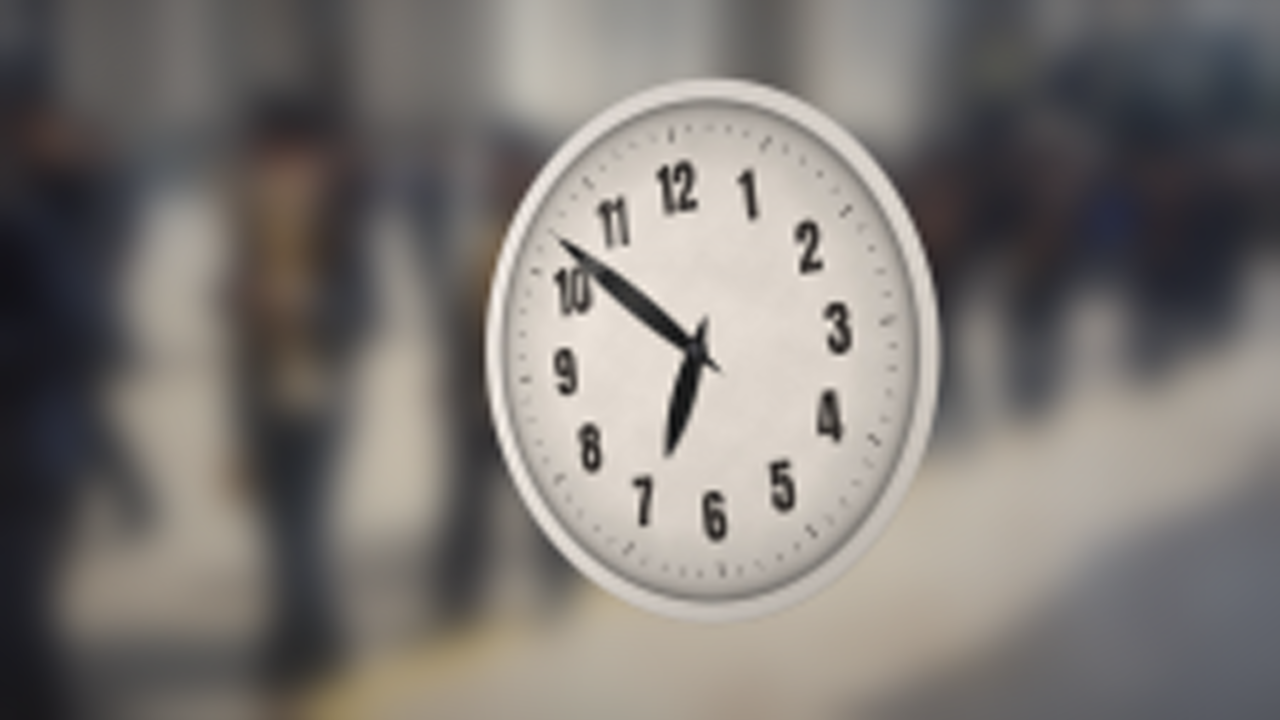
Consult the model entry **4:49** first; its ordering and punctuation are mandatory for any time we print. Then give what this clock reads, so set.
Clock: **6:52**
